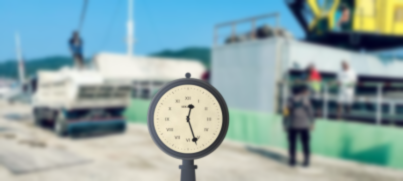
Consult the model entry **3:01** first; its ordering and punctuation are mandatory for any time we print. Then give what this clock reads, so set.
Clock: **12:27**
